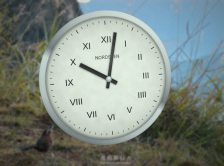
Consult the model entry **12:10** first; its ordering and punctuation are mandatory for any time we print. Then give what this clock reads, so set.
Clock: **10:02**
